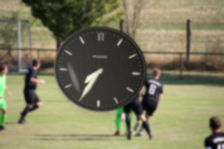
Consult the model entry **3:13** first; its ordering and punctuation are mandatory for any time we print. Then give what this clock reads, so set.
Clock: **7:35**
